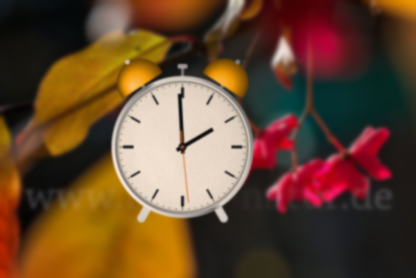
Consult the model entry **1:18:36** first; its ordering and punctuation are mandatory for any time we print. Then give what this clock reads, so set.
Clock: **1:59:29**
